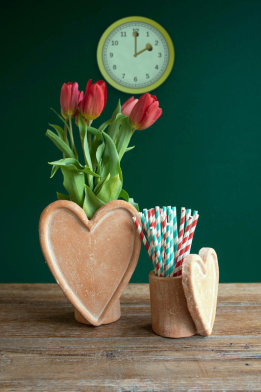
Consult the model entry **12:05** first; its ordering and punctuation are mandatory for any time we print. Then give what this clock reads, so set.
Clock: **2:00**
